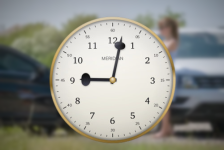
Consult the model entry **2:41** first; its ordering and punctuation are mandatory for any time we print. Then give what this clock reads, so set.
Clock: **9:02**
